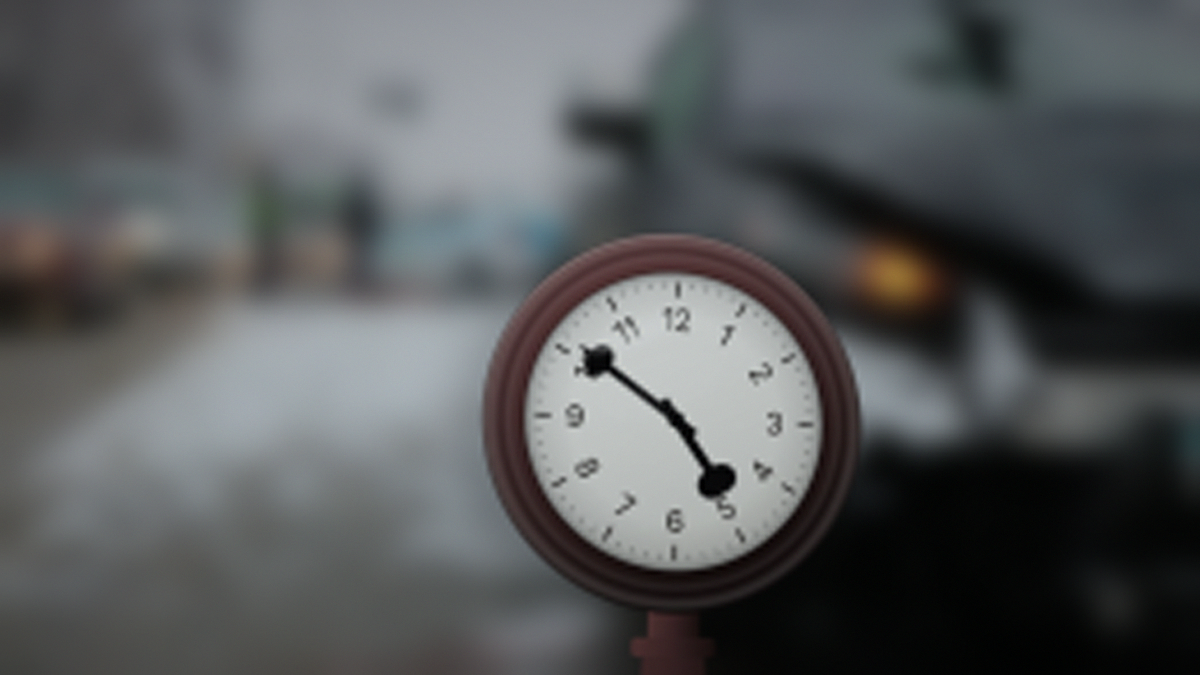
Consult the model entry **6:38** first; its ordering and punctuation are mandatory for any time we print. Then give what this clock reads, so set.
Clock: **4:51**
